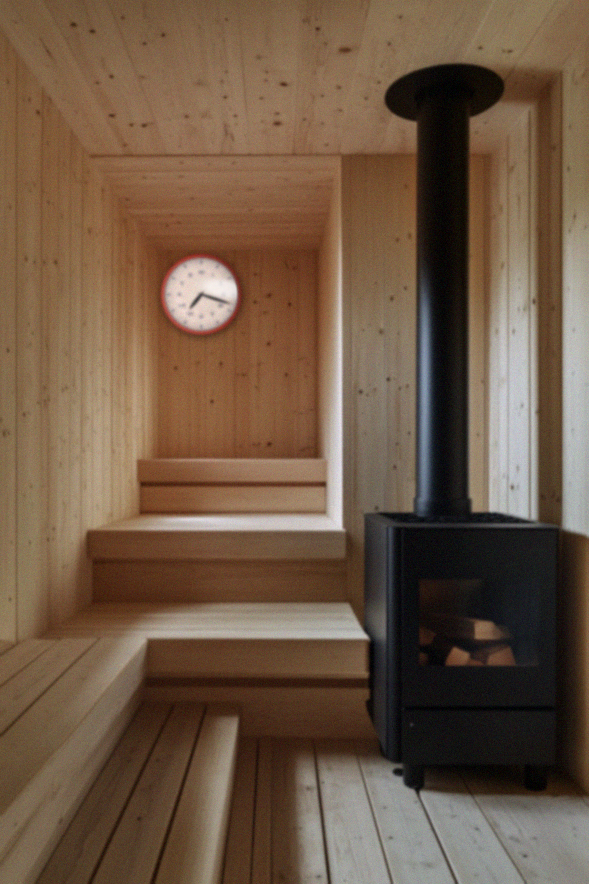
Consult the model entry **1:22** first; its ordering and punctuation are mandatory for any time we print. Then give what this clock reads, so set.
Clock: **7:18**
